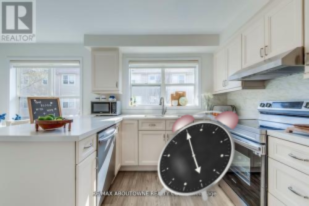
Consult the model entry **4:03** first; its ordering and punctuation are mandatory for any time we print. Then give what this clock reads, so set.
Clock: **4:55**
